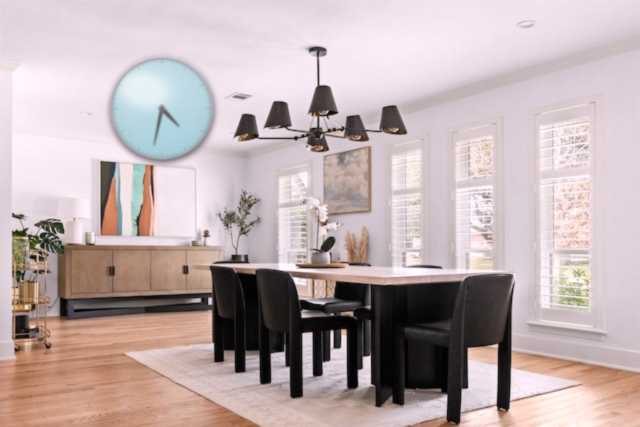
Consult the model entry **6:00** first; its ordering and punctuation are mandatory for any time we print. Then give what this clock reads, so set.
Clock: **4:32**
